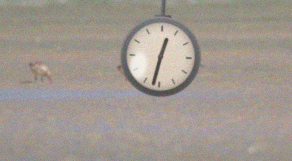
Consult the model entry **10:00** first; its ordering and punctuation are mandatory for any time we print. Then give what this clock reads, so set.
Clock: **12:32**
